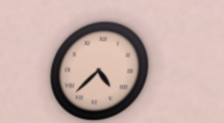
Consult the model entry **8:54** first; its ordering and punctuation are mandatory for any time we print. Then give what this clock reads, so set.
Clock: **4:37**
